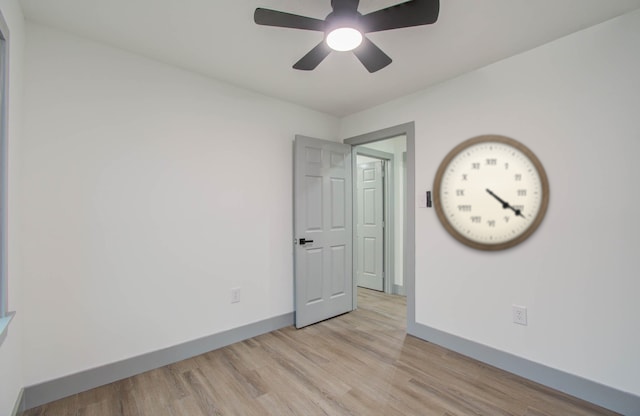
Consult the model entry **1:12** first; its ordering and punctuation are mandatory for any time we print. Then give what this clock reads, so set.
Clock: **4:21**
